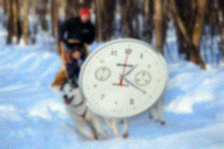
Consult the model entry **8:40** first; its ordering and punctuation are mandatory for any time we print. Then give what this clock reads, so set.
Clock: **1:20**
